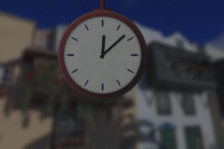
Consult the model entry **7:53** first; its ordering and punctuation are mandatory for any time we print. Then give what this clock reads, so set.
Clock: **12:08**
